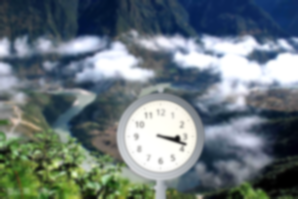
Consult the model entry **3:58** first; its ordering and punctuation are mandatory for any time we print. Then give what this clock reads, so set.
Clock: **3:18**
